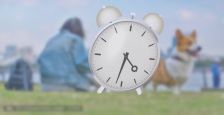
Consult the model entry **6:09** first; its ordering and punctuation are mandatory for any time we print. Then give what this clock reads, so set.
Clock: **4:32**
